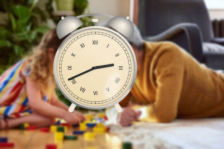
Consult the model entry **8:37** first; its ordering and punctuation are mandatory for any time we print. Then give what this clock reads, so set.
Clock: **2:41**
